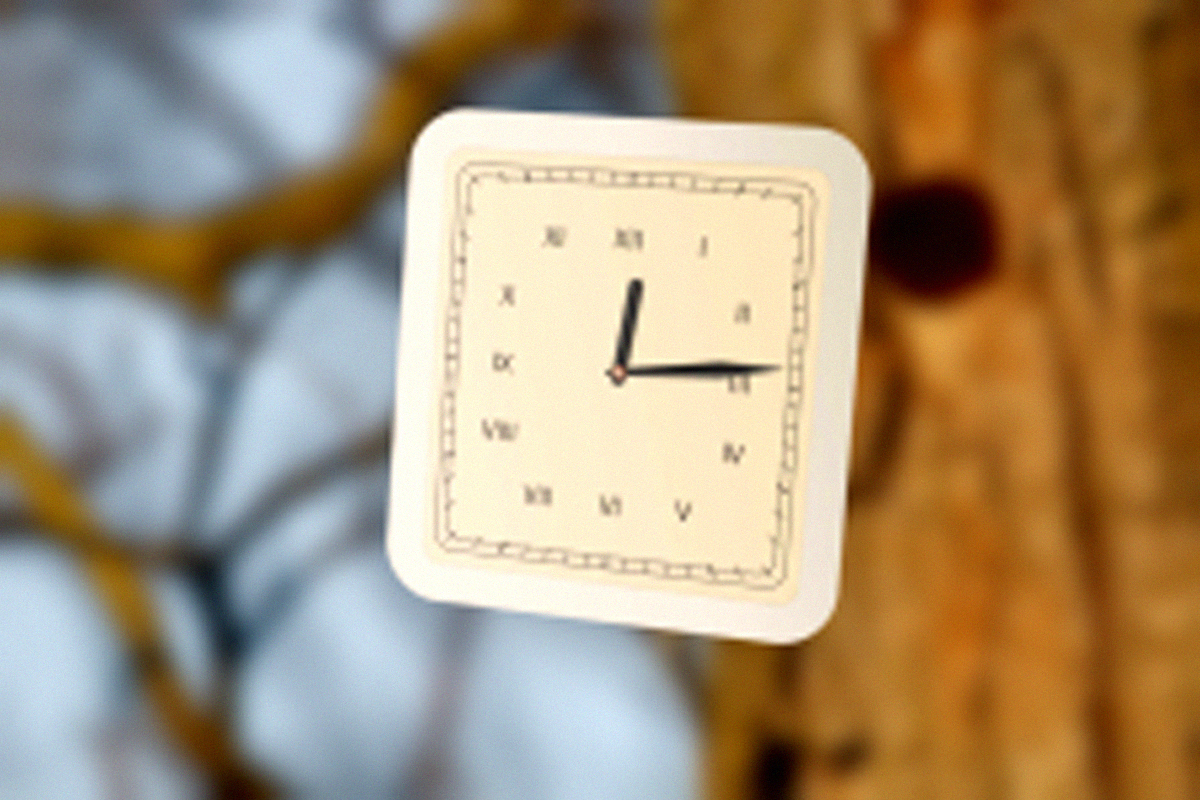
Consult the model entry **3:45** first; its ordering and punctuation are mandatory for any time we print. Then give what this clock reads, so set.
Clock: **12:14**
